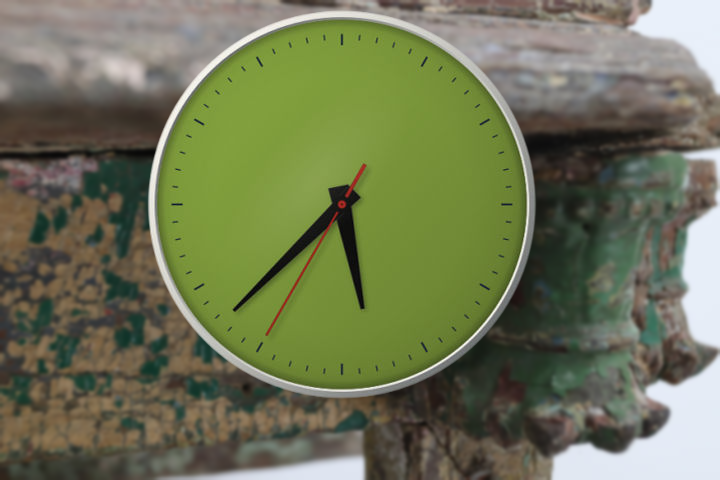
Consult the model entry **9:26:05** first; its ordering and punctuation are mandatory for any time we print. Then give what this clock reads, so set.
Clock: **5:37:35**
